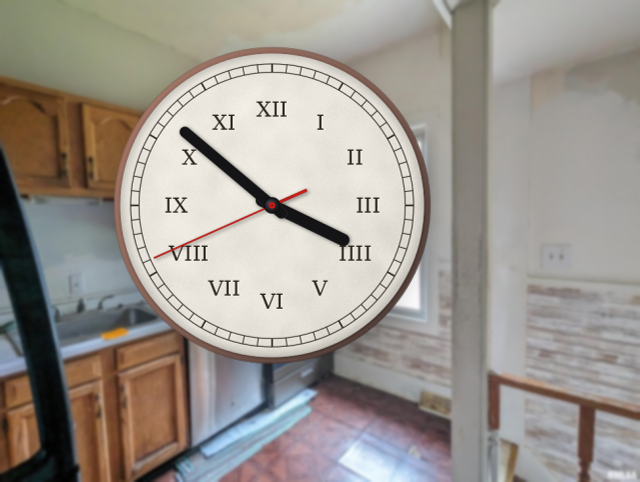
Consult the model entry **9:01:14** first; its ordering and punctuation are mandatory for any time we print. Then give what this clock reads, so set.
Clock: **3:51:41**
